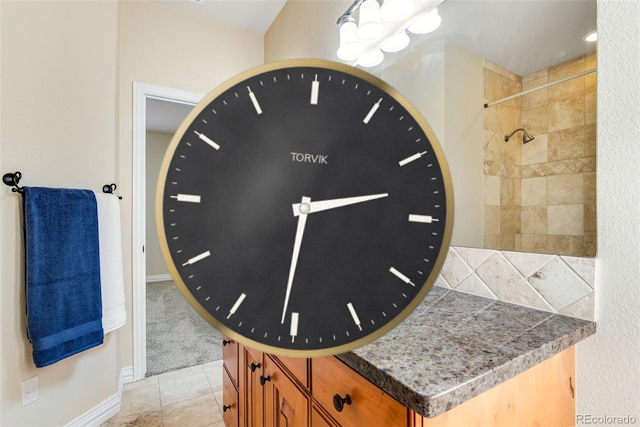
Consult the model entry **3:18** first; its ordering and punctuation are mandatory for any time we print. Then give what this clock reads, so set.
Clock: **2:31**
